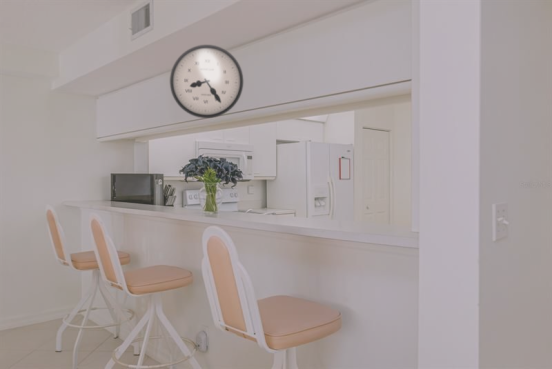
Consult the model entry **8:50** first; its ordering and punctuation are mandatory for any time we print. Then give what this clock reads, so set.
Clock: **8:24**
